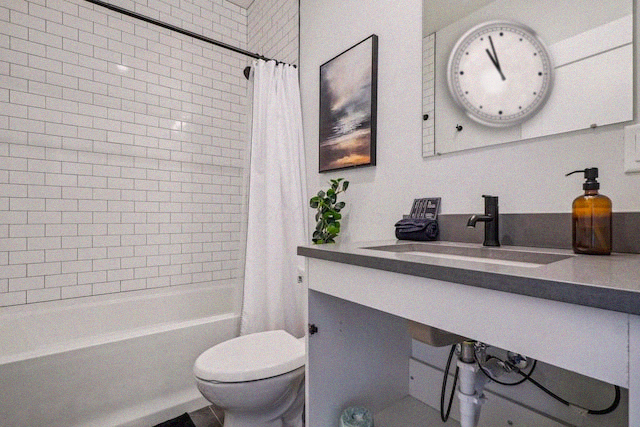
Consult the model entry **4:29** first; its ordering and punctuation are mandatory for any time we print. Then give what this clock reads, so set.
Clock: **10:57**
